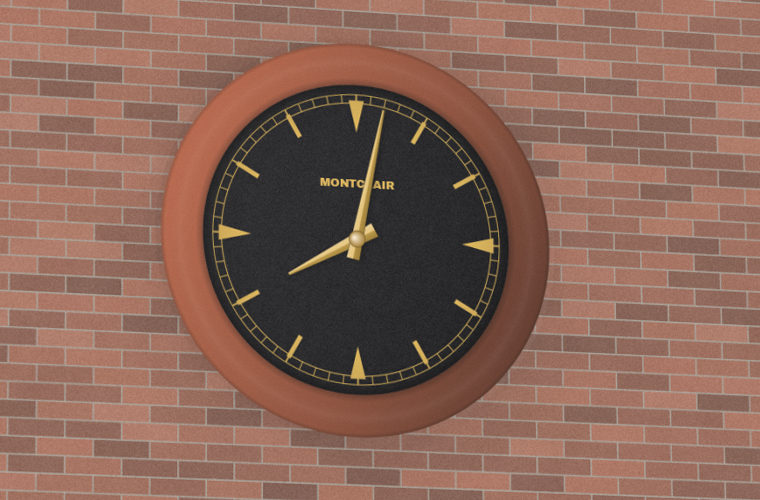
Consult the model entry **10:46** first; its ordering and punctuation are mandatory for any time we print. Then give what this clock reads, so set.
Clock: **8:02**
